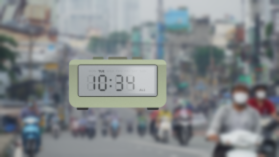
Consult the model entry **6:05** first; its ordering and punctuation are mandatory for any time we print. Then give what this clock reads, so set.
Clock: **10:34**
